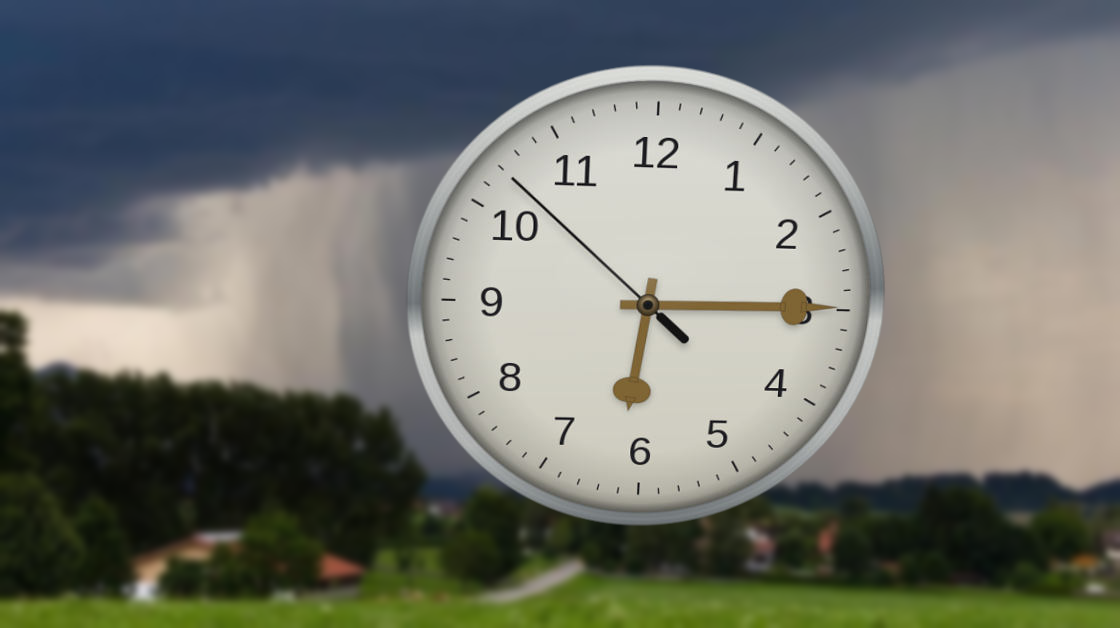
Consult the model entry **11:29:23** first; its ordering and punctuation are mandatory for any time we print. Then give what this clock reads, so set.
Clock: **6:14:52**
